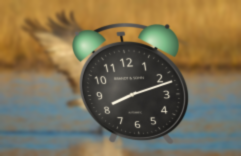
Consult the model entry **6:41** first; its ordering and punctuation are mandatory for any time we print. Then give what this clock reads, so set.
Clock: **8:12**
